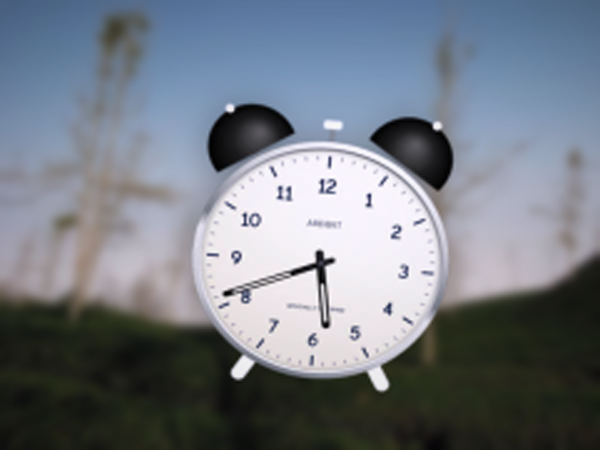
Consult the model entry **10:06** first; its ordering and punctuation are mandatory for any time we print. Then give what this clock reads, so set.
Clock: **5:41**
